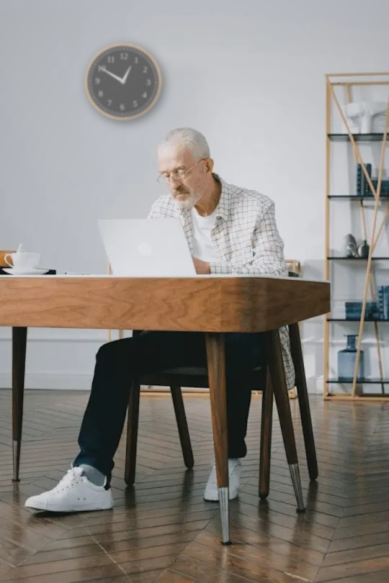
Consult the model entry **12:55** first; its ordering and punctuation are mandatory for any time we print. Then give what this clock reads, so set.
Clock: **12:50**
